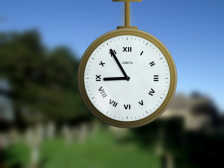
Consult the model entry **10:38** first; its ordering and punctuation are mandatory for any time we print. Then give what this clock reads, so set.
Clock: **8:55**
